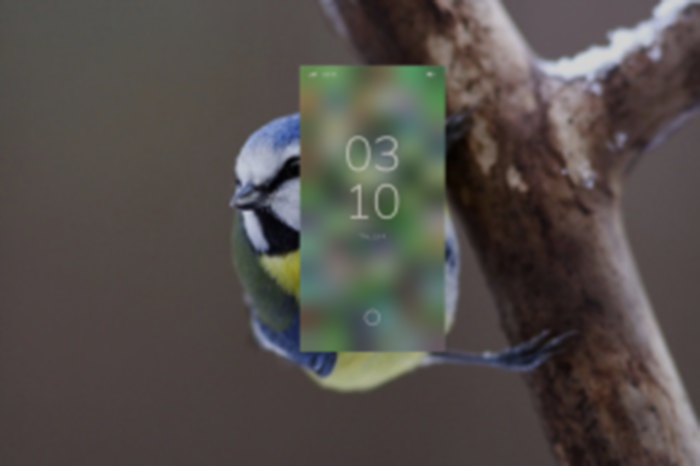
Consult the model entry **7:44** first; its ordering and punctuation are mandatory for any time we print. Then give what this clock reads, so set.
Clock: **3:10**
